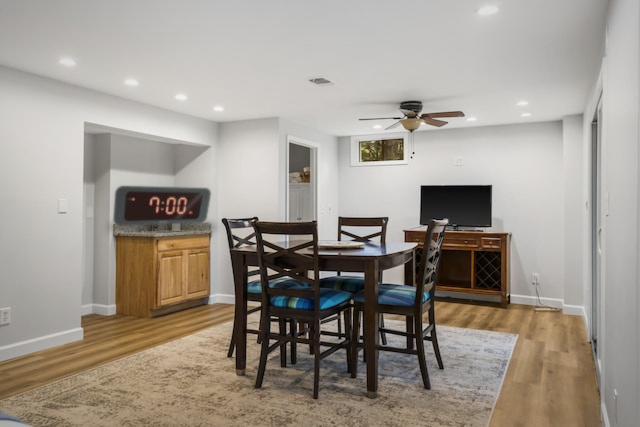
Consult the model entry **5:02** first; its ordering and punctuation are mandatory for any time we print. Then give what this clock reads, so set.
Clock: **7:00**
